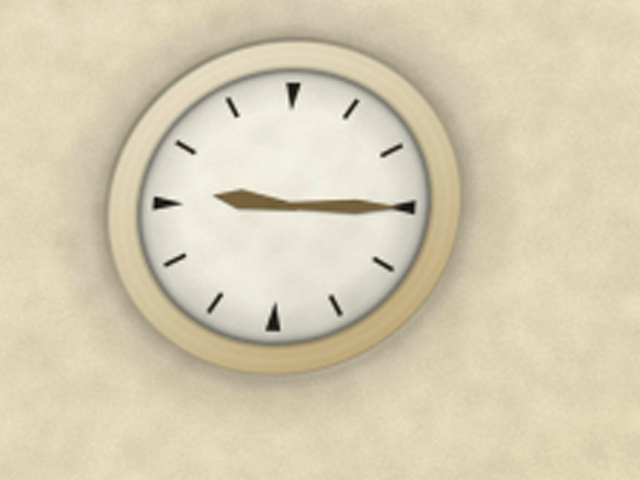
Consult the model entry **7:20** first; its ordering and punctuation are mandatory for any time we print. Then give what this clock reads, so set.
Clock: **9:15**
